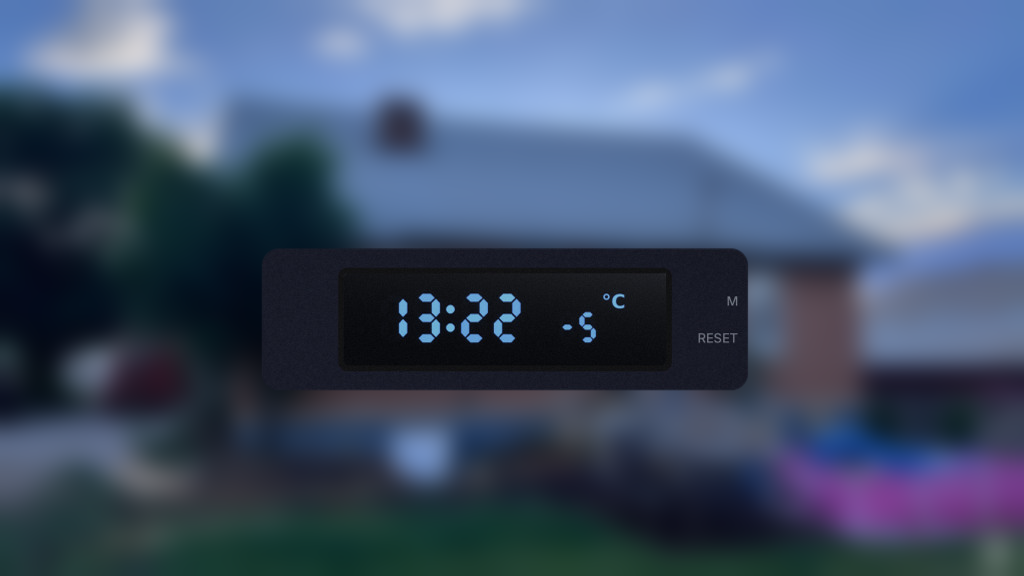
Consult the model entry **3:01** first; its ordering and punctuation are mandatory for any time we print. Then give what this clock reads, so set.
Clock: **13:22**
